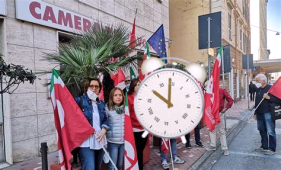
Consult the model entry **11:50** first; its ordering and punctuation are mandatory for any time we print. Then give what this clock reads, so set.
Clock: **9:59**
